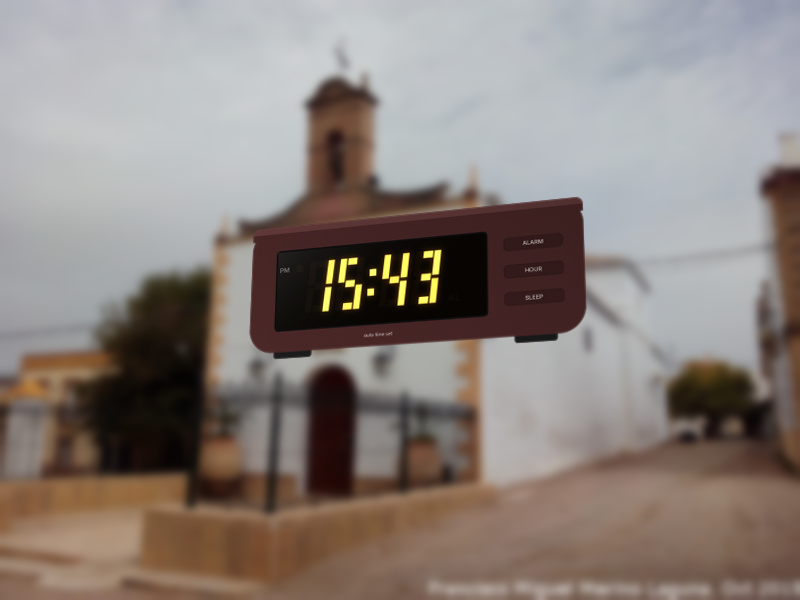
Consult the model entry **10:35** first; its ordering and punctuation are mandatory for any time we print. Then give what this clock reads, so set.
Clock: **15:43**
